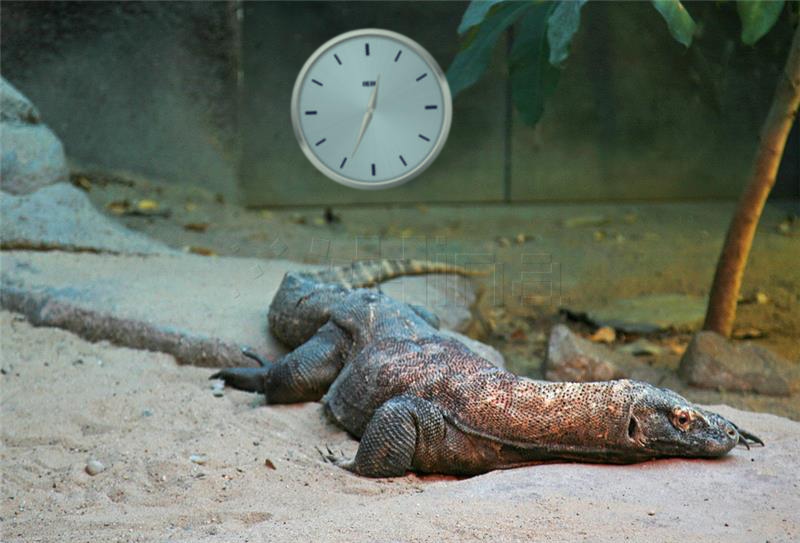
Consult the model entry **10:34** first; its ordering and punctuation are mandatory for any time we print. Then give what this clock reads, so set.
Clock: **12:34**
